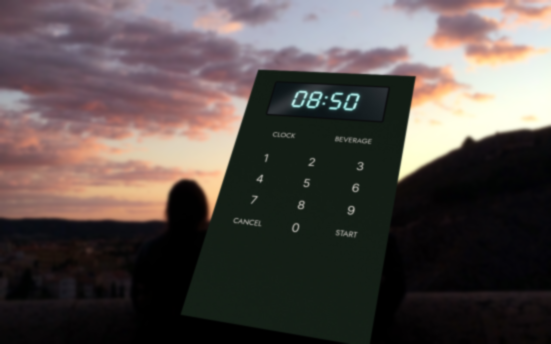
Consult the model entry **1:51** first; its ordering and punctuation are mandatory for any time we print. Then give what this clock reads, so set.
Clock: **8:50**
